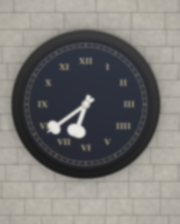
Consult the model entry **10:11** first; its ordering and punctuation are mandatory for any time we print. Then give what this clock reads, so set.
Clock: **6:39**
